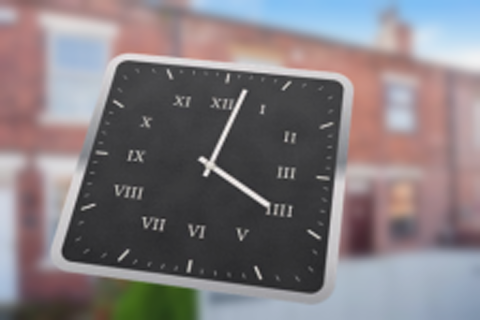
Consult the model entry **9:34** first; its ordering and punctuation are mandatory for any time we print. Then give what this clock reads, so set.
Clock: **4:02**
